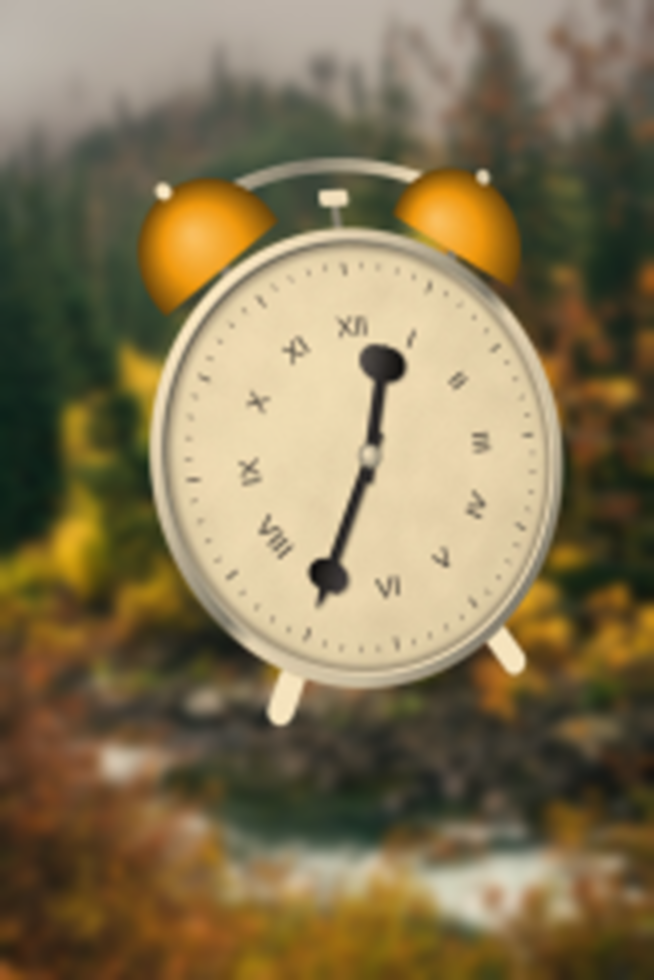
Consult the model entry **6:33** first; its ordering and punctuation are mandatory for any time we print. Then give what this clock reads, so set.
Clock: **12:35**
